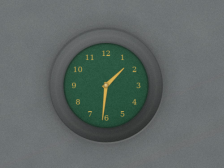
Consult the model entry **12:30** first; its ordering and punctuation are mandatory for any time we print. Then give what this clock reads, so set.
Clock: **1:31**
